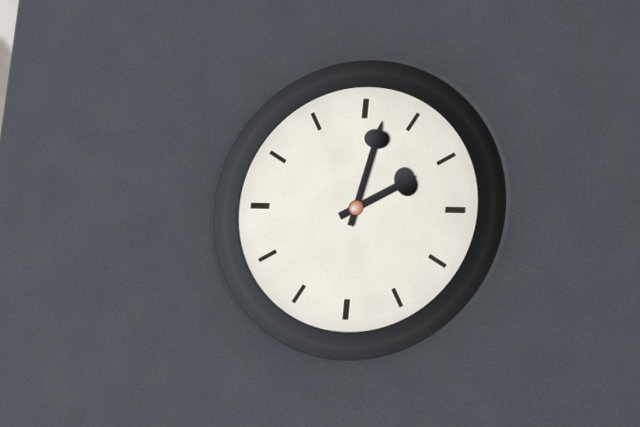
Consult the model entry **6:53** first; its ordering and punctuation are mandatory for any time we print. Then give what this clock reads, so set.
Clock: **2:02**
